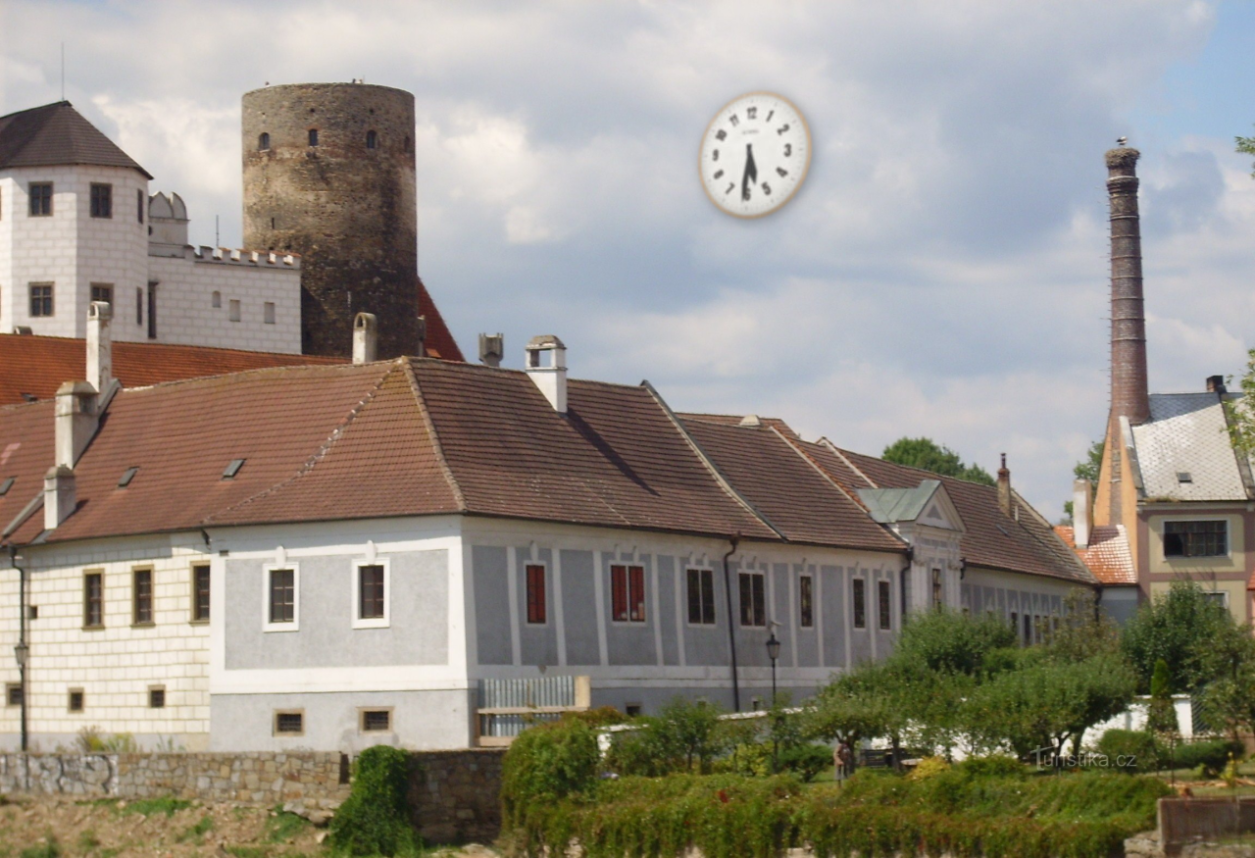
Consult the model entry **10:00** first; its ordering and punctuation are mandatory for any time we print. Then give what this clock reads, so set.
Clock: **5:31**
